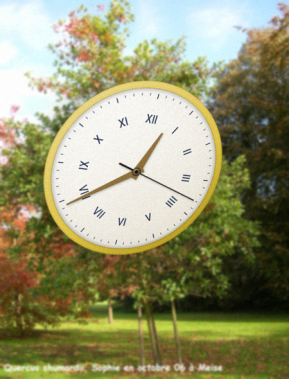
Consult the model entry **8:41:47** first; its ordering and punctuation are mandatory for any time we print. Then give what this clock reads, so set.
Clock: **12:39:18**
